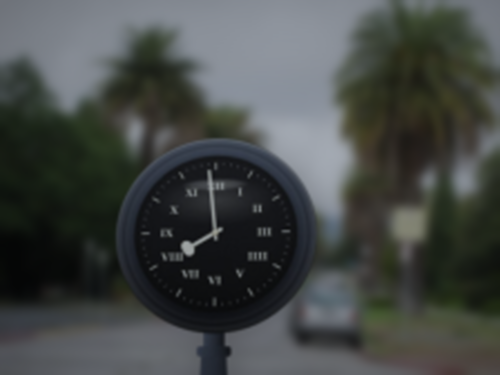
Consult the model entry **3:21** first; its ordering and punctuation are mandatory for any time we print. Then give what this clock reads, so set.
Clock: **7:59**
